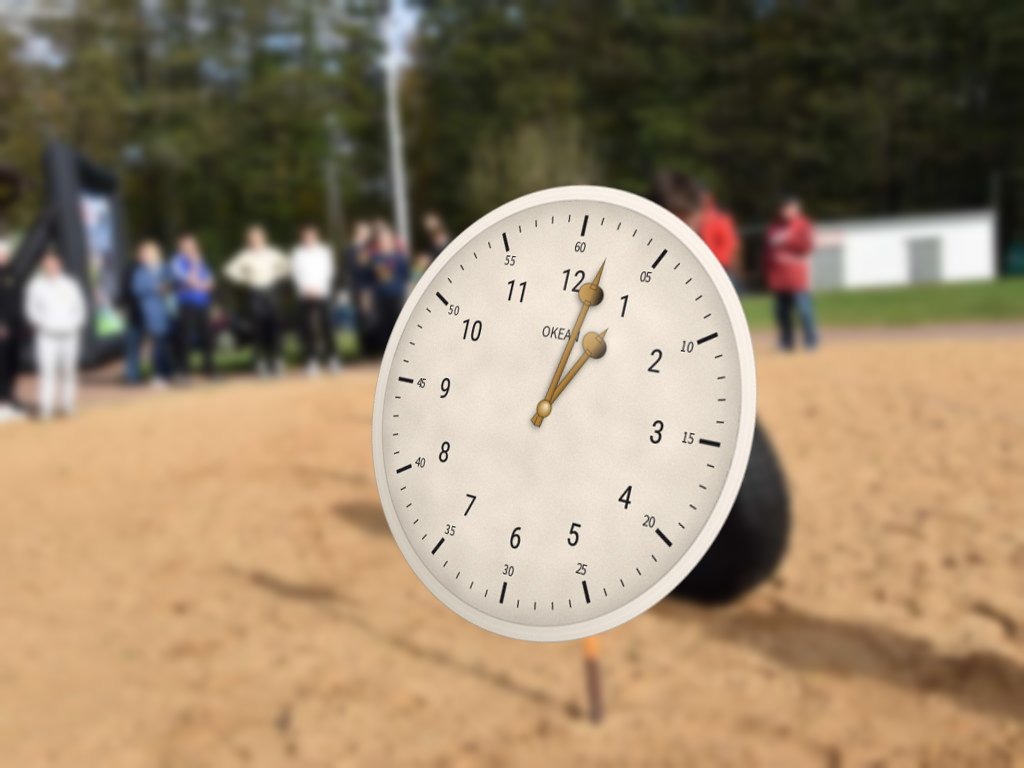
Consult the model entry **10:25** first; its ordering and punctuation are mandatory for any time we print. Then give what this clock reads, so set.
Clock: **1:02**
